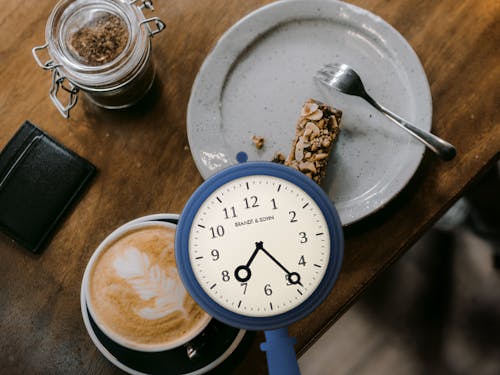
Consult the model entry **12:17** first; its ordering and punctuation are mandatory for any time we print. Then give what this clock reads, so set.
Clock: **7:24**
